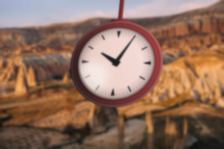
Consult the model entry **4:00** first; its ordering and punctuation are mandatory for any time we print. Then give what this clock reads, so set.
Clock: **10:05**
